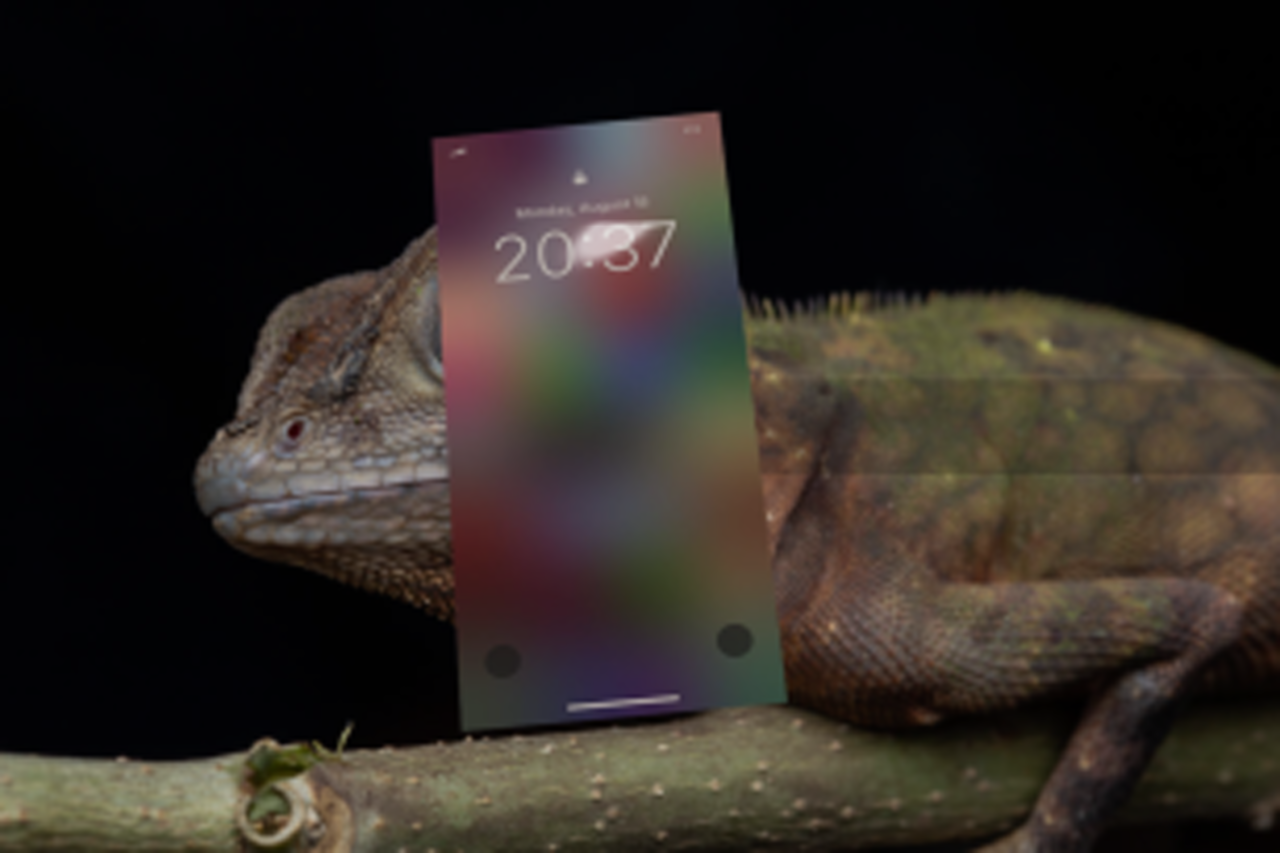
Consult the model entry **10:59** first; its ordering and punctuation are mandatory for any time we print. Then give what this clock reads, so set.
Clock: **20:37**
